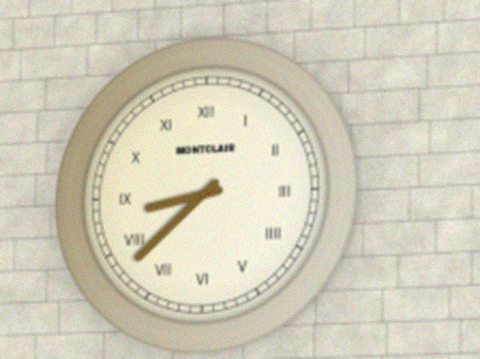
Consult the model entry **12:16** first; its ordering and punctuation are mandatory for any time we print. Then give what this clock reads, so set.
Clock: **8:38**
